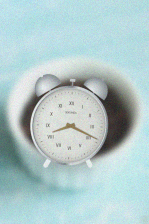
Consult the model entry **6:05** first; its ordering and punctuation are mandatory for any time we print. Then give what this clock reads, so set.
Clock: **8:19**
